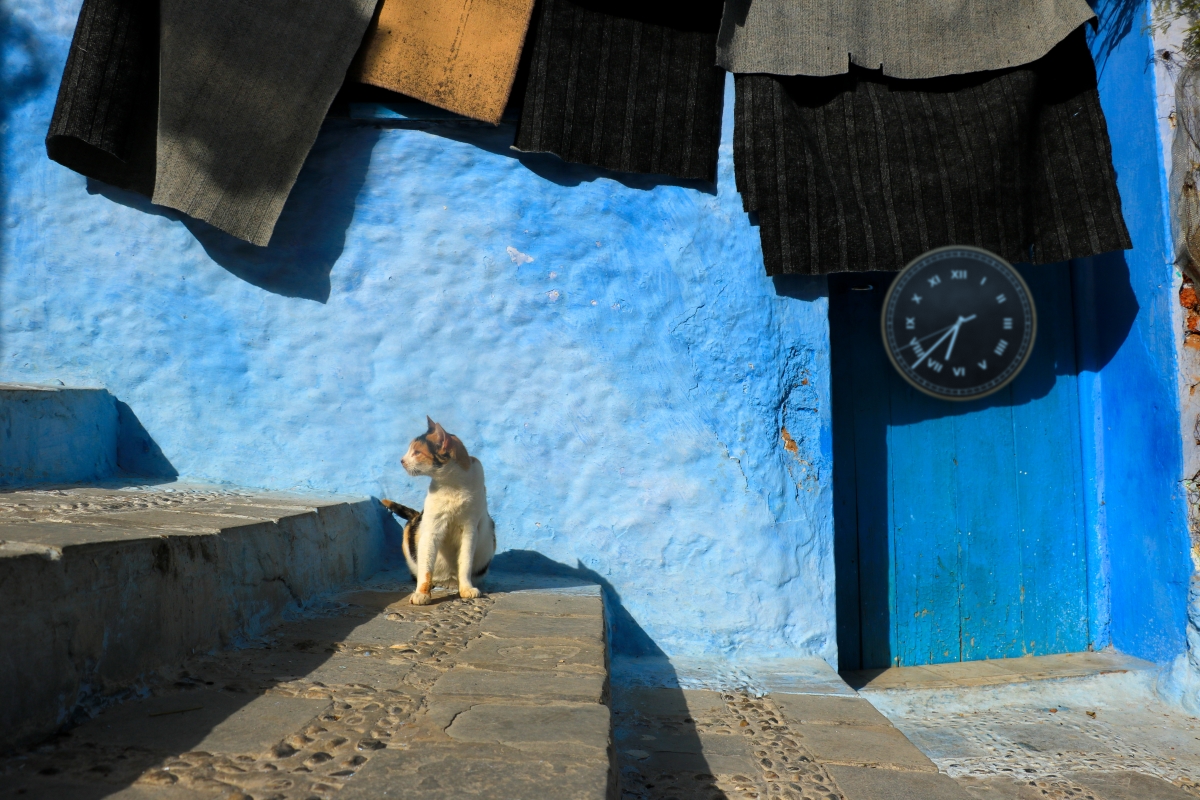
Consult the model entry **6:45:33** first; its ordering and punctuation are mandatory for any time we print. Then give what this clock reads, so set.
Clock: **6:37:41**
